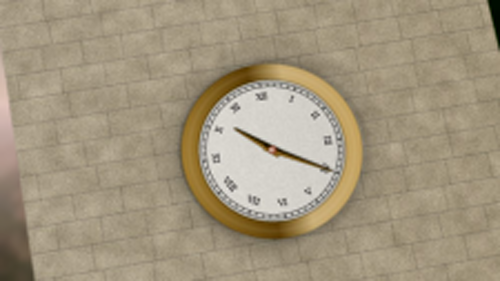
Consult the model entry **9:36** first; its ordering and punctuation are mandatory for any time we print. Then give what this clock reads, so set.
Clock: **10:20**
